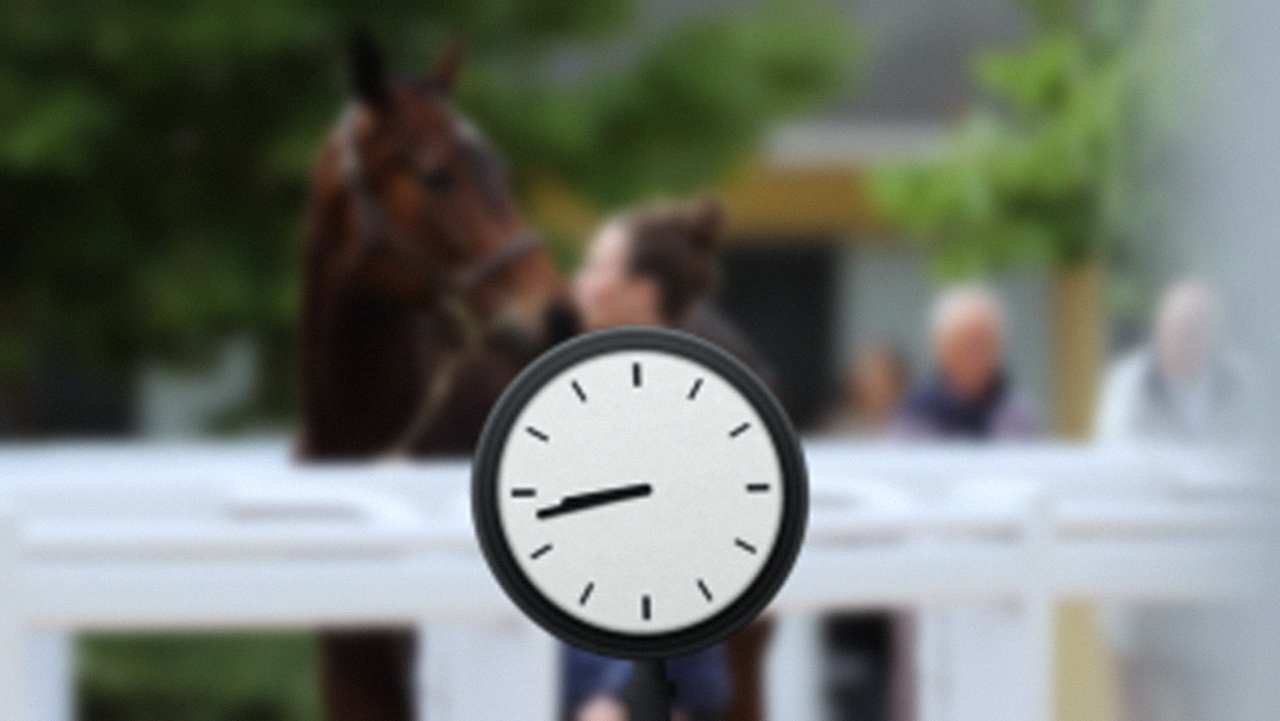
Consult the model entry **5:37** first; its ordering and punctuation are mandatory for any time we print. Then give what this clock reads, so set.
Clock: **8:43**
